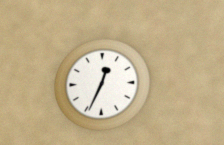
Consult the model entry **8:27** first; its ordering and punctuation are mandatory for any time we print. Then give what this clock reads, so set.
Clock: **12:34**
